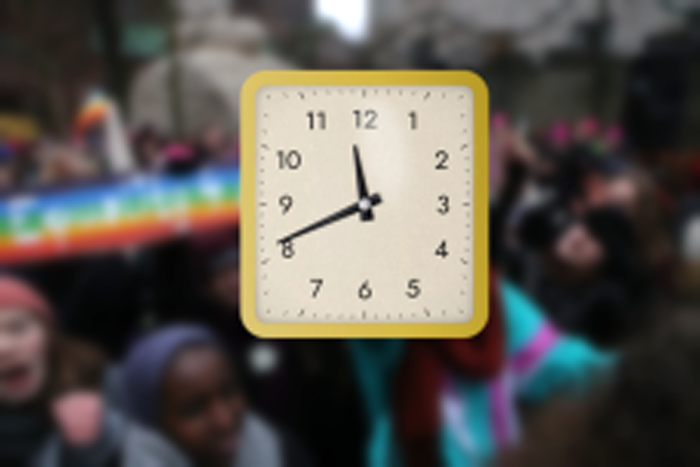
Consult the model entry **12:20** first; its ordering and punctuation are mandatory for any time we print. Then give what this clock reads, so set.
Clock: **11:41**
